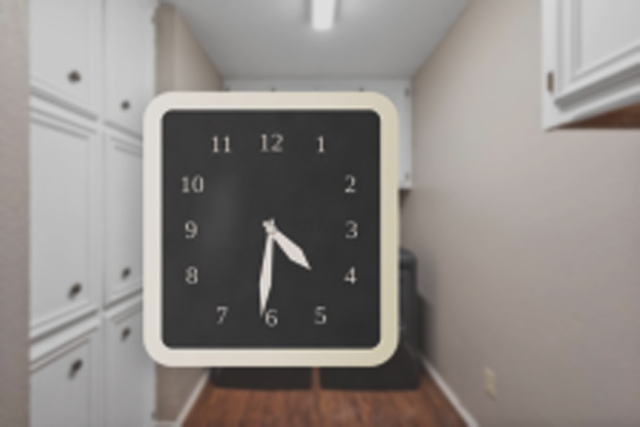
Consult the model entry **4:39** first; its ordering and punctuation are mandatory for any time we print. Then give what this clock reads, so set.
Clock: **4:31**
